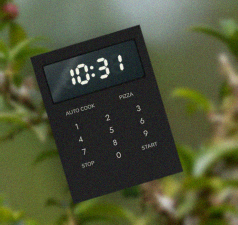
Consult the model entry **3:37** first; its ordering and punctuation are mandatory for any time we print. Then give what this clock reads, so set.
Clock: **10:31**
